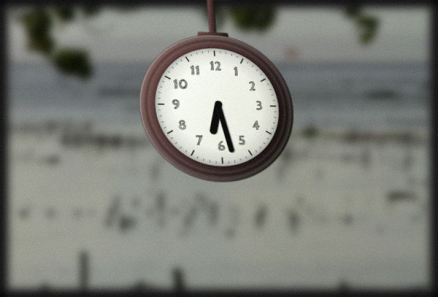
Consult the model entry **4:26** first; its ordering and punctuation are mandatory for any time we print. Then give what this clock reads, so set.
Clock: **6:28**
